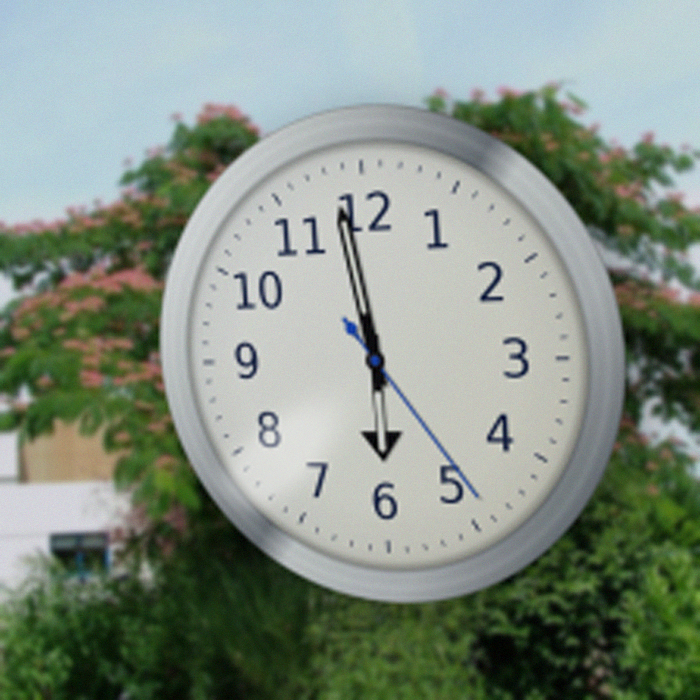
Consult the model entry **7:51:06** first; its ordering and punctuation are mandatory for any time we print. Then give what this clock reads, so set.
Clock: **5:58:24**
